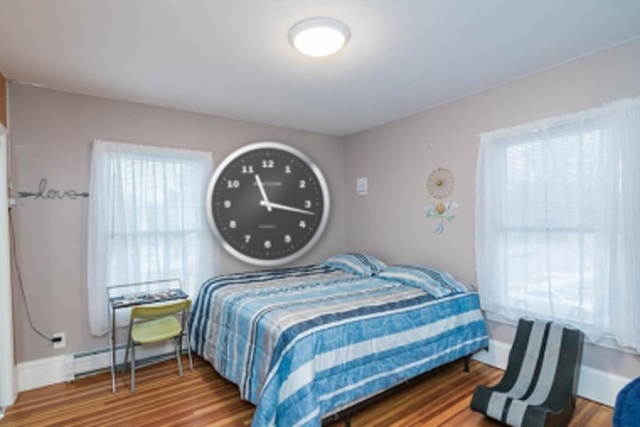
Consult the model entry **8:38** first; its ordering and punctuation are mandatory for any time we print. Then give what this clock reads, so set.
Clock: **11:17**
